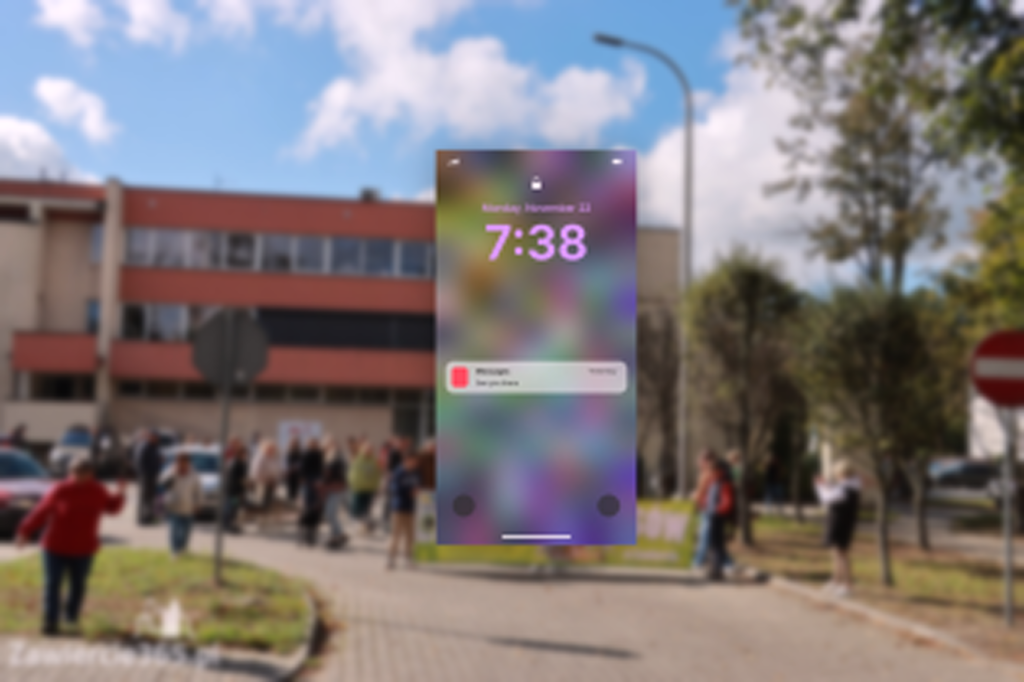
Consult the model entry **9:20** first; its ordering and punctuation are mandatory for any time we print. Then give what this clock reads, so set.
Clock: **7:38**
